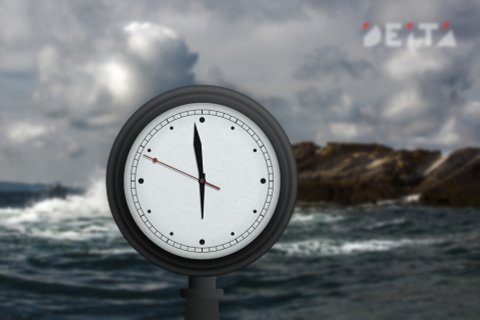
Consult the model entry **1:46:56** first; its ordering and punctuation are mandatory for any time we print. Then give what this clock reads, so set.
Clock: **5:58:49**
